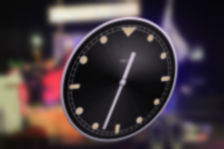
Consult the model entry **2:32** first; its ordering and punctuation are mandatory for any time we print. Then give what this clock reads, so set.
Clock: **12:33**
